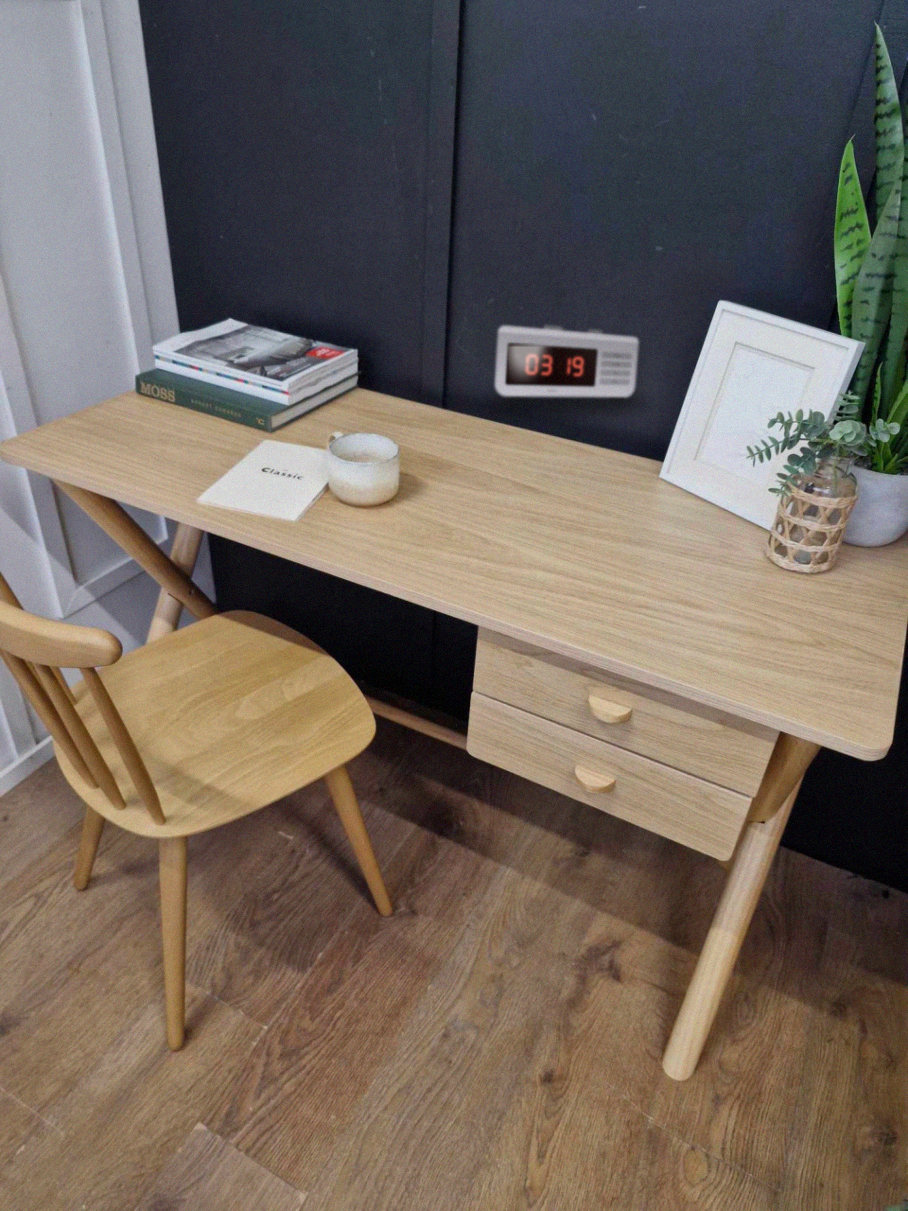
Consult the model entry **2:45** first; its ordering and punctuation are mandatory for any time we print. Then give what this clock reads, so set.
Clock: **3:19**
